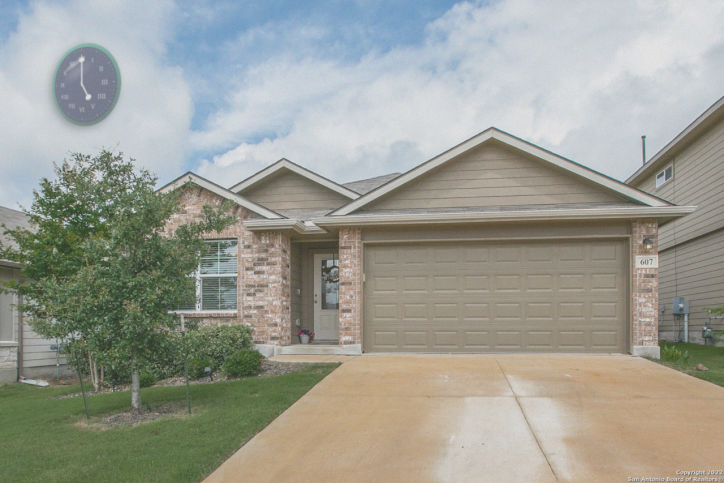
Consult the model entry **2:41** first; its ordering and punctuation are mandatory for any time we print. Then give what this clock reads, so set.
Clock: **5:00**
